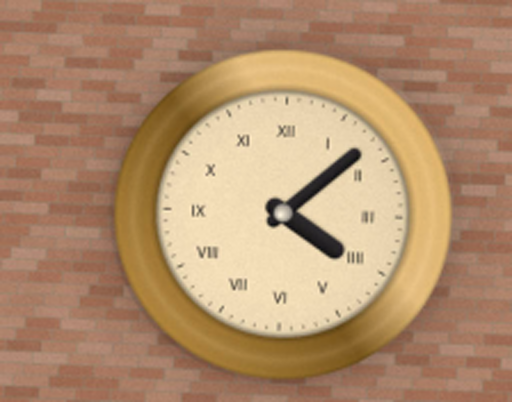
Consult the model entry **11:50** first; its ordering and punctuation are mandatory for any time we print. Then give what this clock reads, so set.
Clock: **4:08**
